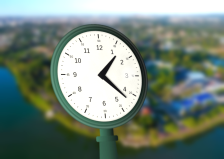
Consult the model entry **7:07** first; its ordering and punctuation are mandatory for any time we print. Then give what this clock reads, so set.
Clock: **1:22**
